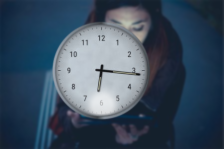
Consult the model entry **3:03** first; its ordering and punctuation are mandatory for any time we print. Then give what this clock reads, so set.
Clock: **6:16**
